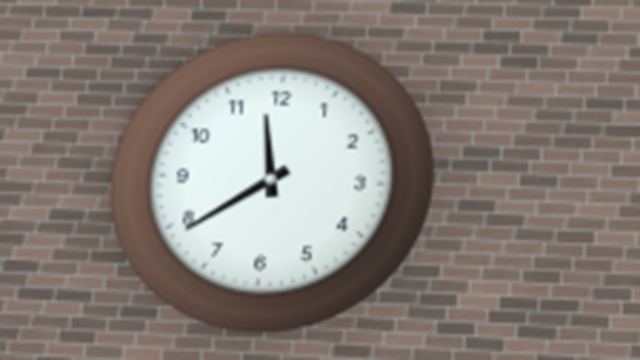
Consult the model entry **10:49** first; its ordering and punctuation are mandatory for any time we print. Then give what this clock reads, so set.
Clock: **11:39**
